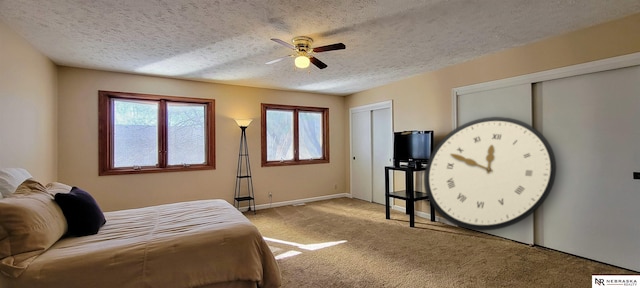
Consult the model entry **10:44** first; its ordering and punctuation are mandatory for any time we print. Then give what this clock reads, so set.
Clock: **11:48**
